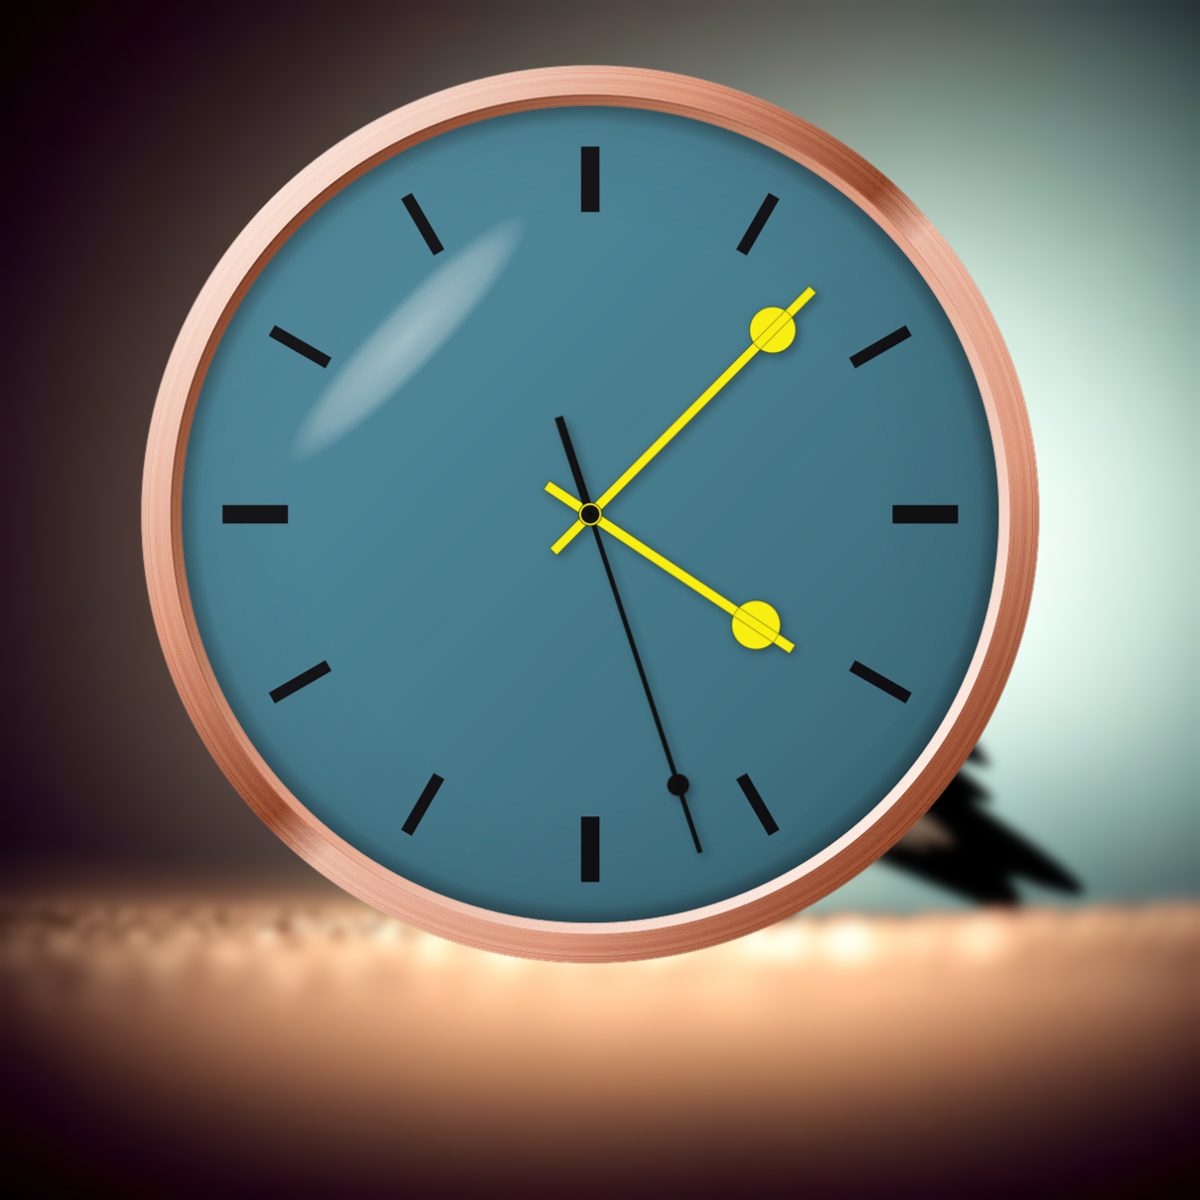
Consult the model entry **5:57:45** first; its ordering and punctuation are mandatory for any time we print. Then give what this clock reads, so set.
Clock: **4:07:27**
